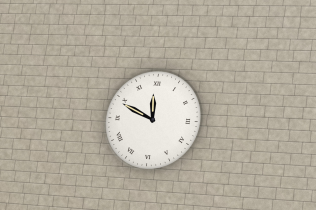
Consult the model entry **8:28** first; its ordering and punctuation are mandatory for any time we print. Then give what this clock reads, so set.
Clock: **11:49**
